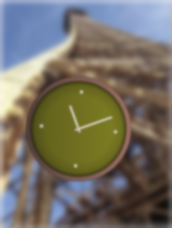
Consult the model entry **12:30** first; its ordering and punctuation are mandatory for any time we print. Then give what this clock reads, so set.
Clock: **11:11**
